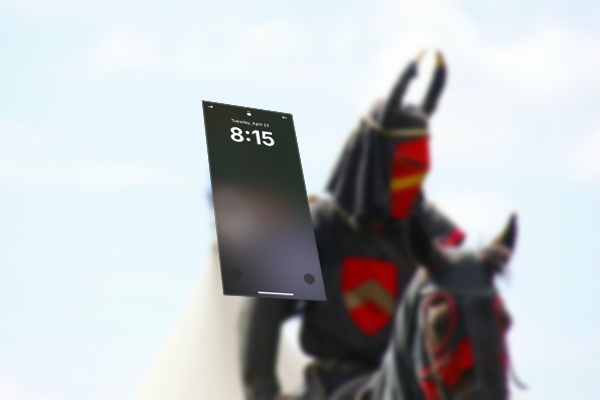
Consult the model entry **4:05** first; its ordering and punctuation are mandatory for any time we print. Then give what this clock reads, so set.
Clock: **8:15**
